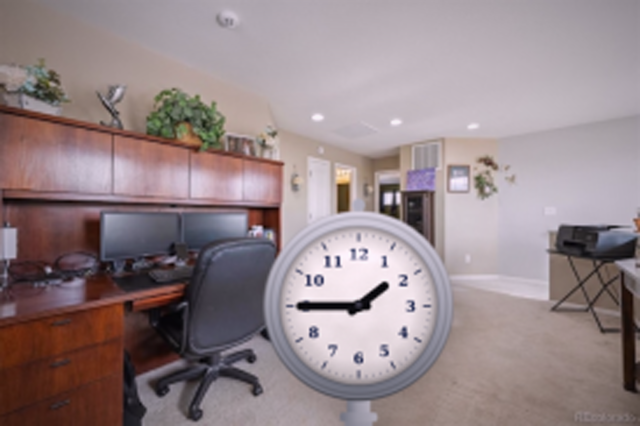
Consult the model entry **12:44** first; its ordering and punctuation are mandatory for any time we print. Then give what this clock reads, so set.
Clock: **1:45**
